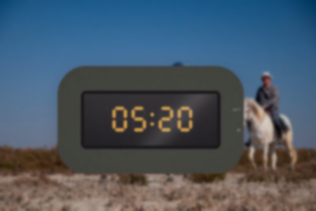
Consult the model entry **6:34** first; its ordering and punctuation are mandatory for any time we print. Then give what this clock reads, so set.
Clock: **5:20**
